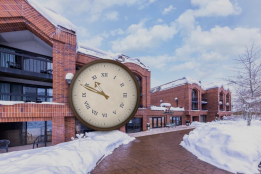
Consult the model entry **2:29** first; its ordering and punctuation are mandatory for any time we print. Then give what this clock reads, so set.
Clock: **10:49**
